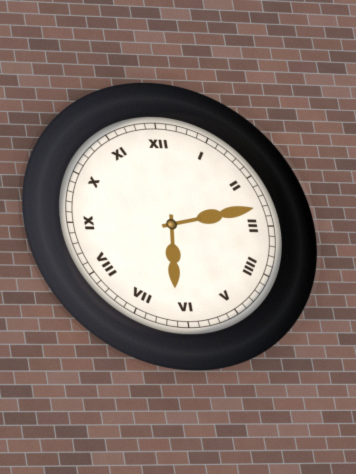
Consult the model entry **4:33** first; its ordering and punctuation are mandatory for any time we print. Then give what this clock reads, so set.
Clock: **6:13**
